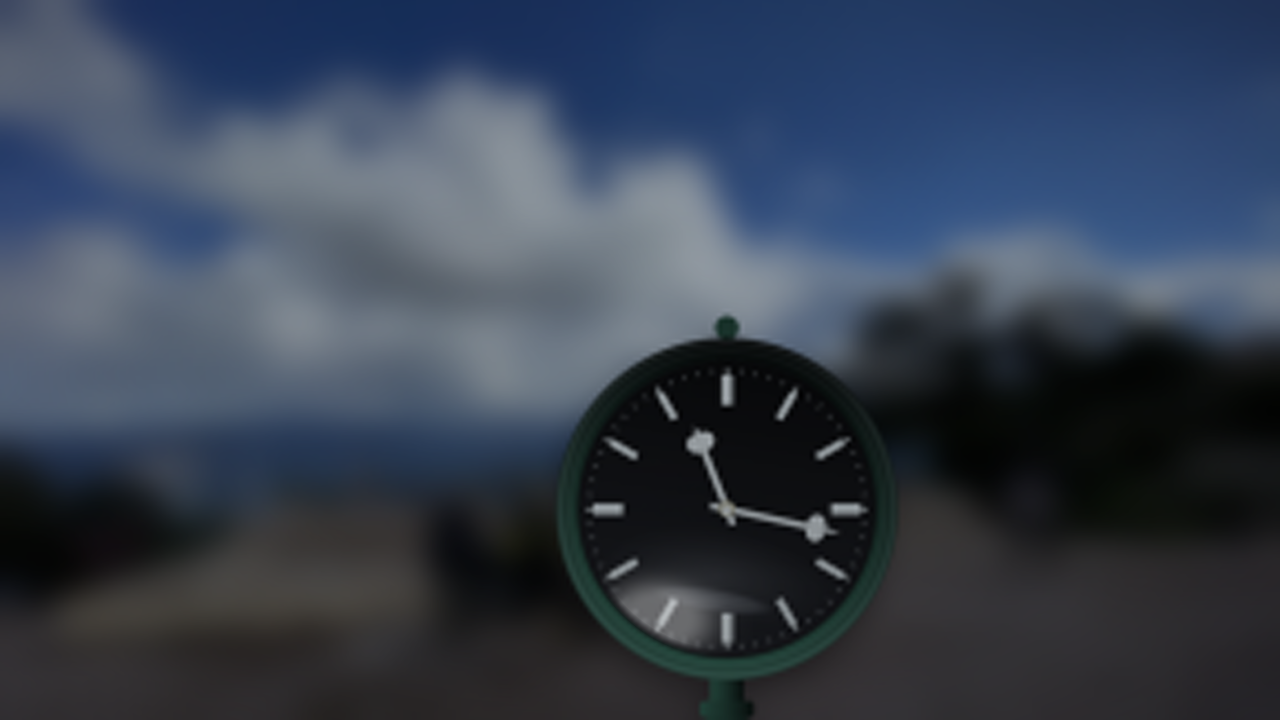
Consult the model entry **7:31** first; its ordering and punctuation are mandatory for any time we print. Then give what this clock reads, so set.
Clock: **11:17**
